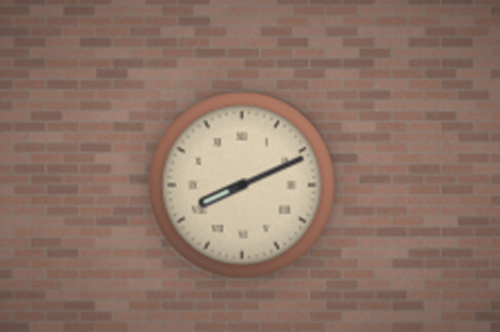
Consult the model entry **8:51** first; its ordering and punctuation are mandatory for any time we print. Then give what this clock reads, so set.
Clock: **8:11**
